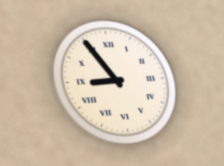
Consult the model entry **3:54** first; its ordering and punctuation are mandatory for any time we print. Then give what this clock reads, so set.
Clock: **8:55**
